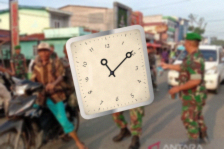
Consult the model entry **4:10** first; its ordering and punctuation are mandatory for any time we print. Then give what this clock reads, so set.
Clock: **11:09**
